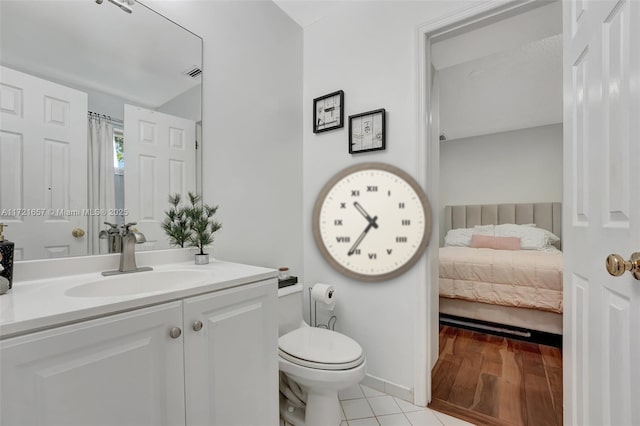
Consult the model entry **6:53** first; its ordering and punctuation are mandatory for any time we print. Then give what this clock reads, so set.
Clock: **10:36**
